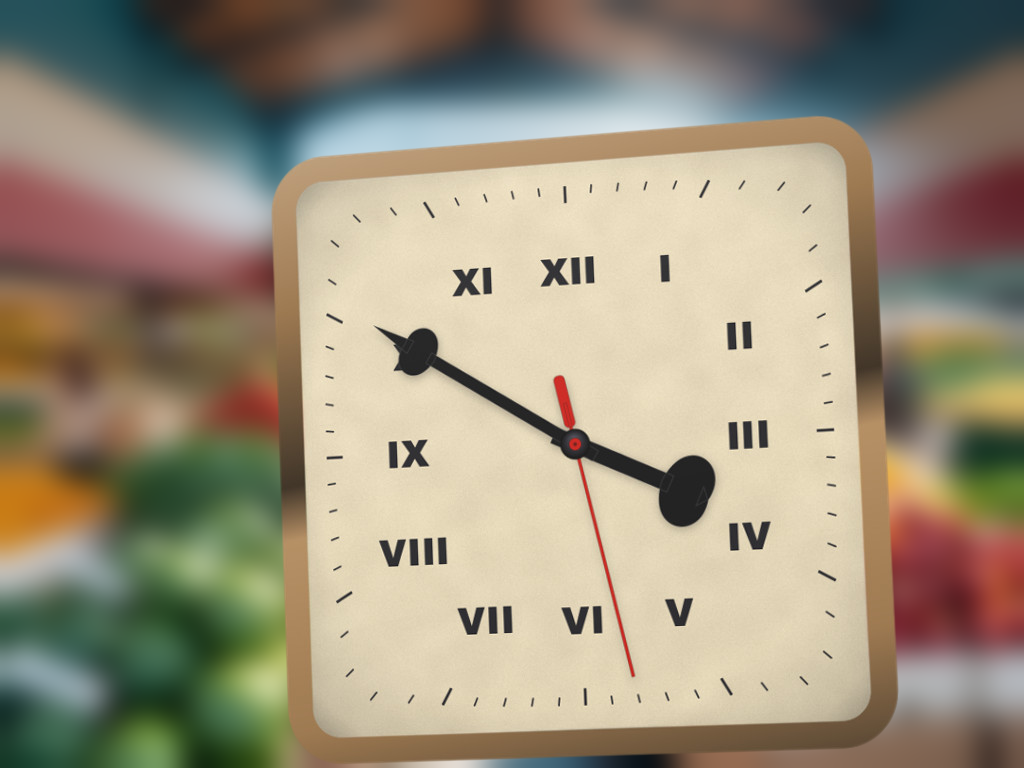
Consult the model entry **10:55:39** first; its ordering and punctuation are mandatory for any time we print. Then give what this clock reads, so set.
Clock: **3:50:28**
